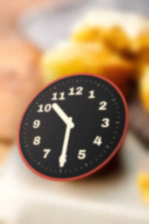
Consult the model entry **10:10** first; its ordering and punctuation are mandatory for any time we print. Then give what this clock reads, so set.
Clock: **10:30**
